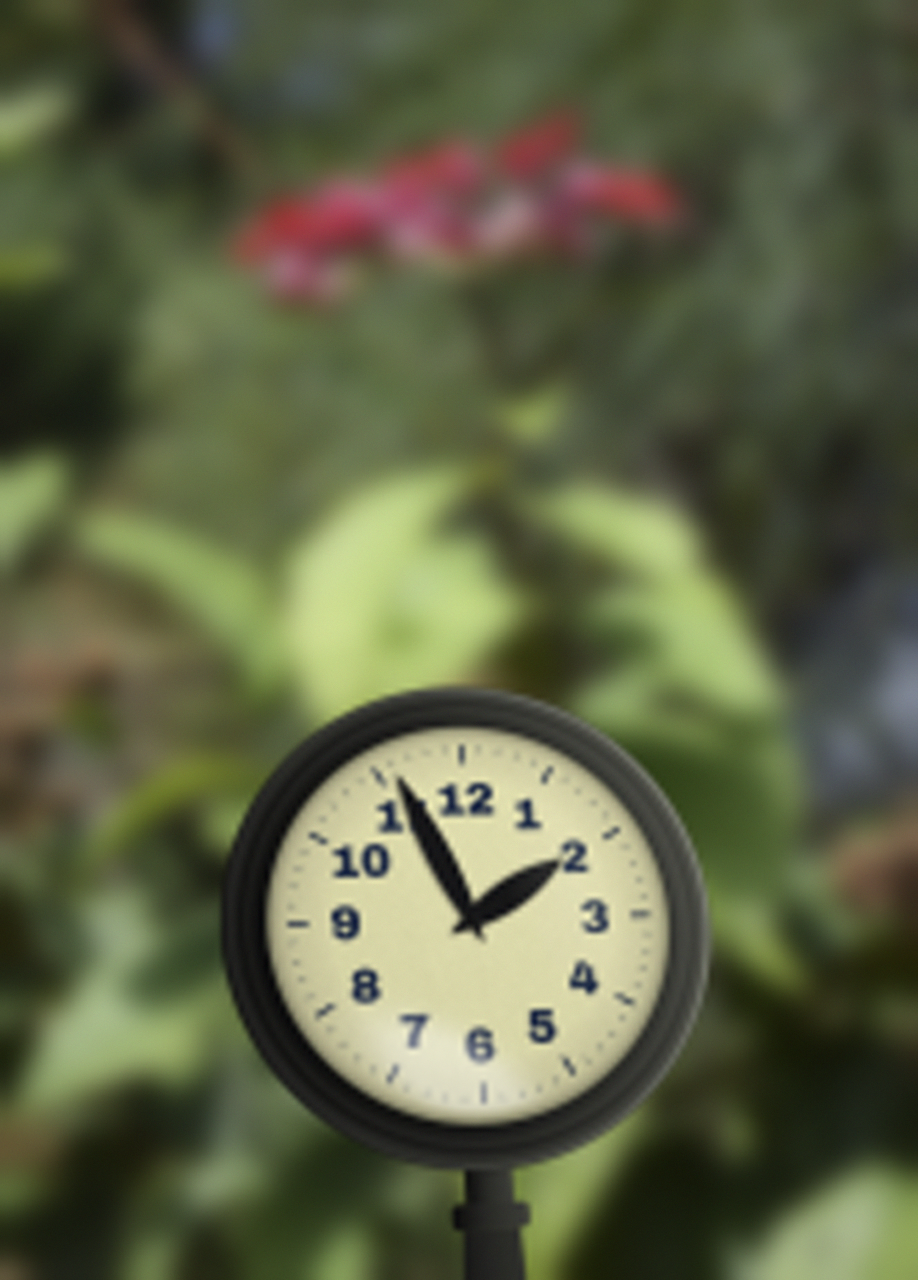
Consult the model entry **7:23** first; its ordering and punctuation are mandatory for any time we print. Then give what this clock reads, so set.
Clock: **1:56**
